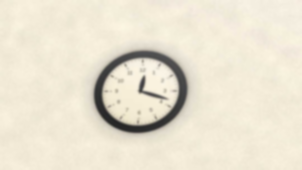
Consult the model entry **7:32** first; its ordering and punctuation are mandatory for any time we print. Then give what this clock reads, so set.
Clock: **12:18**
